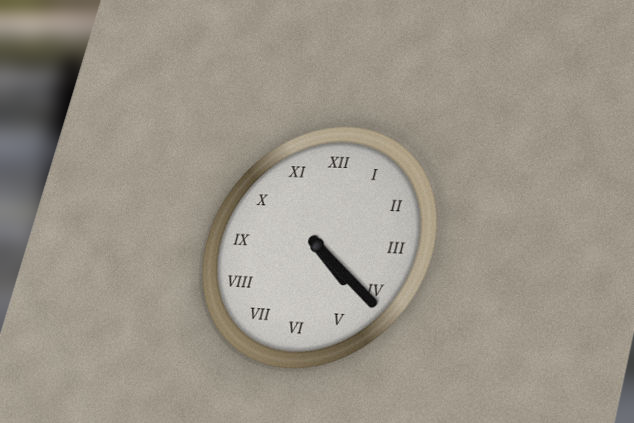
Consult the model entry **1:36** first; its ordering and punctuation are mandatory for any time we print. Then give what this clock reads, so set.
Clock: **4:21**
